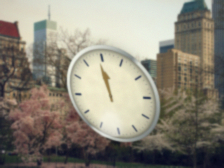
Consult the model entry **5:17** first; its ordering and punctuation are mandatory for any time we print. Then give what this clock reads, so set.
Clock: **11:59**
